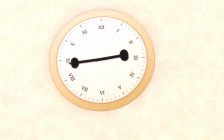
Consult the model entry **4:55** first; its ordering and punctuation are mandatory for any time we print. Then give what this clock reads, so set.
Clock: **2:44**
